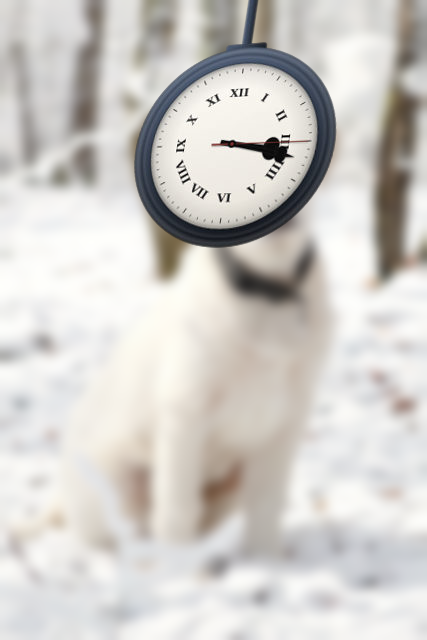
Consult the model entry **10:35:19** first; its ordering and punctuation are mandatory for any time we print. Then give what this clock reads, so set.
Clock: **3:17:15**
